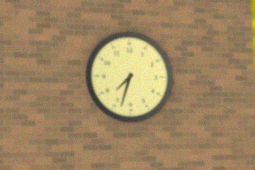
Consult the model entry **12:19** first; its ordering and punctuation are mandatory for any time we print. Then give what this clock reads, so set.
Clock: **7:33**
